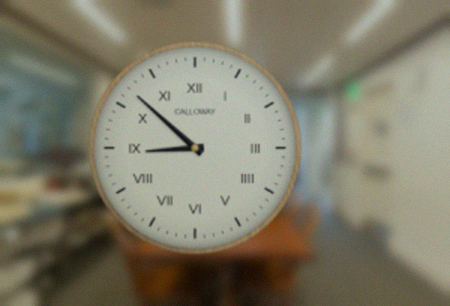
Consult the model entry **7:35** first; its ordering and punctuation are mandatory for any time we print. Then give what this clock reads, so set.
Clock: **8:52**
